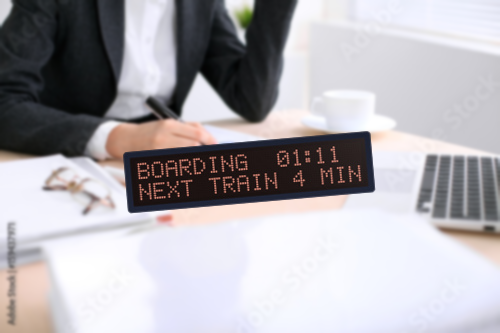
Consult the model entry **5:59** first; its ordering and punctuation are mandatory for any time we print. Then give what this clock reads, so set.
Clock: **1:11**
